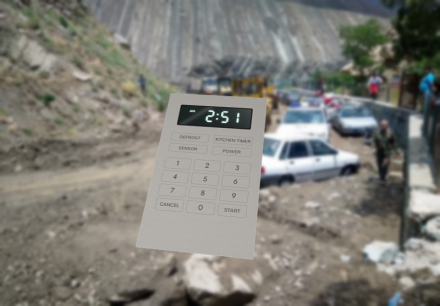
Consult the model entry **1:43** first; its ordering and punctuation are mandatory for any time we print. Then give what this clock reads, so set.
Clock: **2:51**
